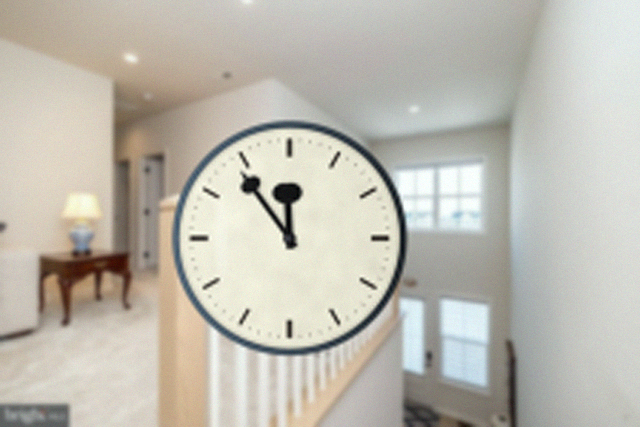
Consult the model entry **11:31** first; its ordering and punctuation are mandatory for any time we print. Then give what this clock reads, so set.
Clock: **11:54**
